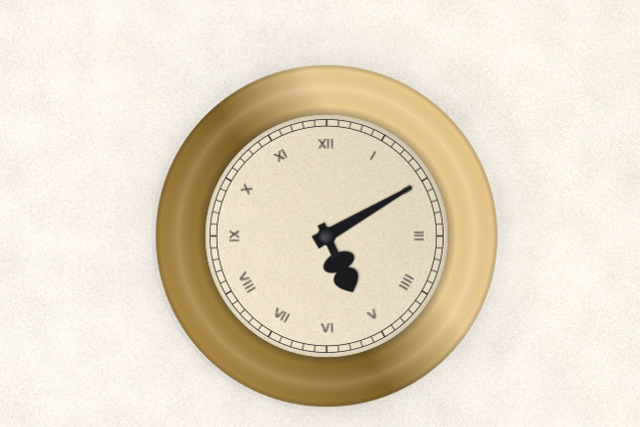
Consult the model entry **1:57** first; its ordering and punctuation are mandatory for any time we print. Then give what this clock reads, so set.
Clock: **5:10**
